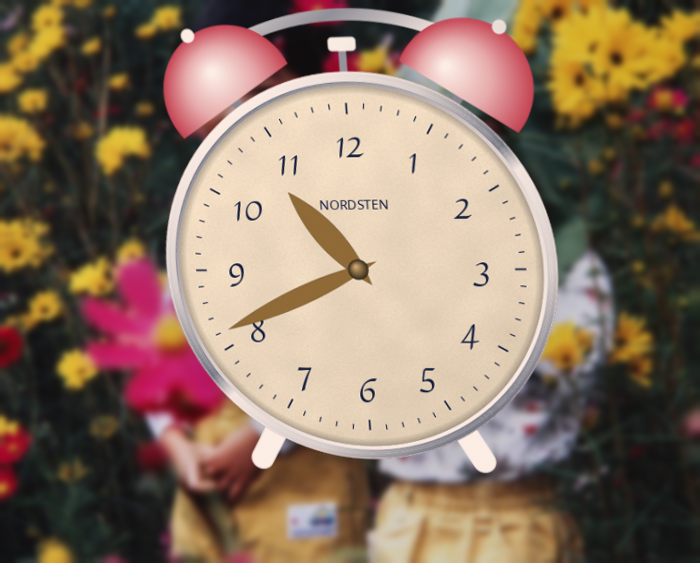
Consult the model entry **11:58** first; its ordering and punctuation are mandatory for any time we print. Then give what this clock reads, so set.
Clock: **10:41**
